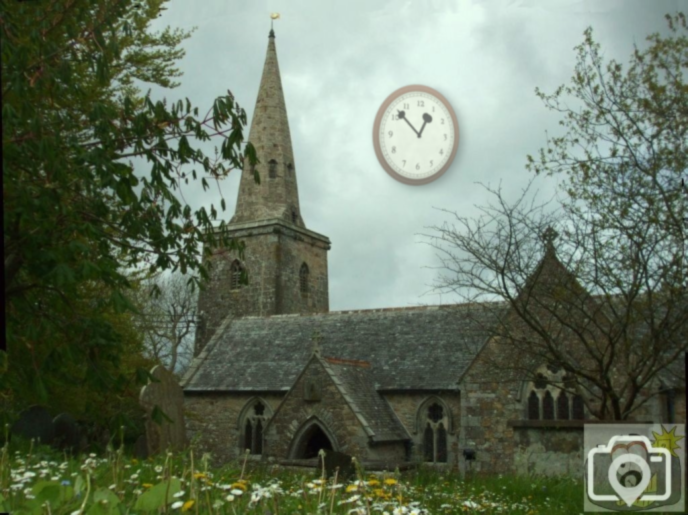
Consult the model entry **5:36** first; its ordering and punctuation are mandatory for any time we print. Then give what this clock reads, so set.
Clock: **12:52**
